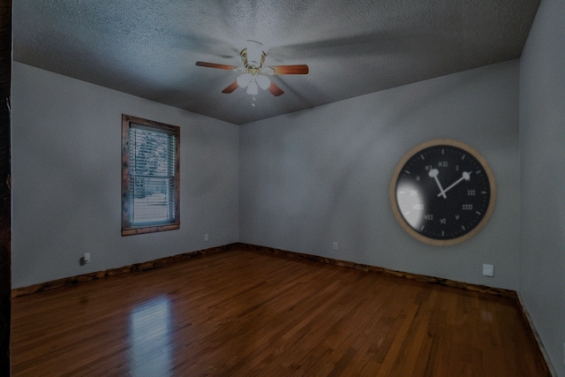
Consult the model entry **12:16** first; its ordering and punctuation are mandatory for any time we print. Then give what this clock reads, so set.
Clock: **11:09**
